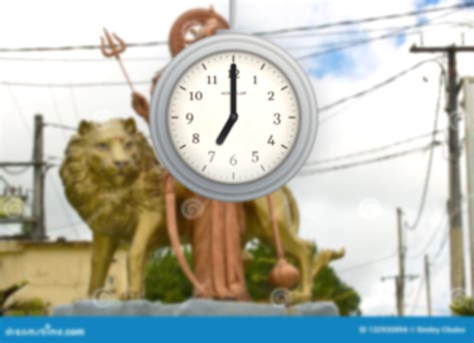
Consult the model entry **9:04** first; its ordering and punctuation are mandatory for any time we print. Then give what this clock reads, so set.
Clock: **7:00**
